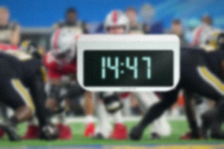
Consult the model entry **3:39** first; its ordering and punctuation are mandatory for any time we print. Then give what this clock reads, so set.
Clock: **14:47**
